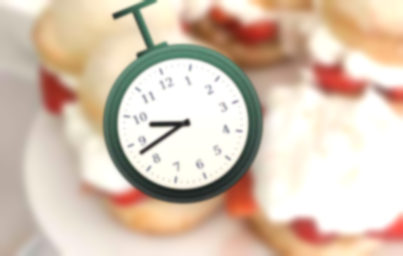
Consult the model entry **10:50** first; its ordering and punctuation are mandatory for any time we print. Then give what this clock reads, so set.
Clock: **9:43**
